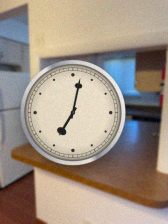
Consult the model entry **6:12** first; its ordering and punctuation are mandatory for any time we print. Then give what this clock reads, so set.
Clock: **7:02**
